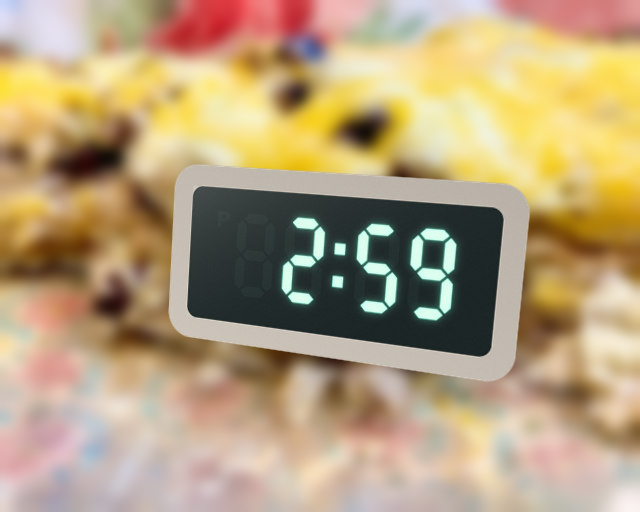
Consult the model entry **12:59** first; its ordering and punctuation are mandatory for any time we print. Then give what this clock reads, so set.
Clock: **2:59**
